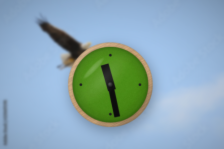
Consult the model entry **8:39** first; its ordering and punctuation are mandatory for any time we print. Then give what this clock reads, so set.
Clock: **11:28**
